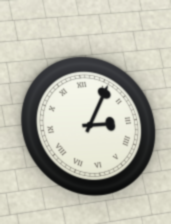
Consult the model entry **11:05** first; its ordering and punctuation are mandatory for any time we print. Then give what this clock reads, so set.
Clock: **3:06**
